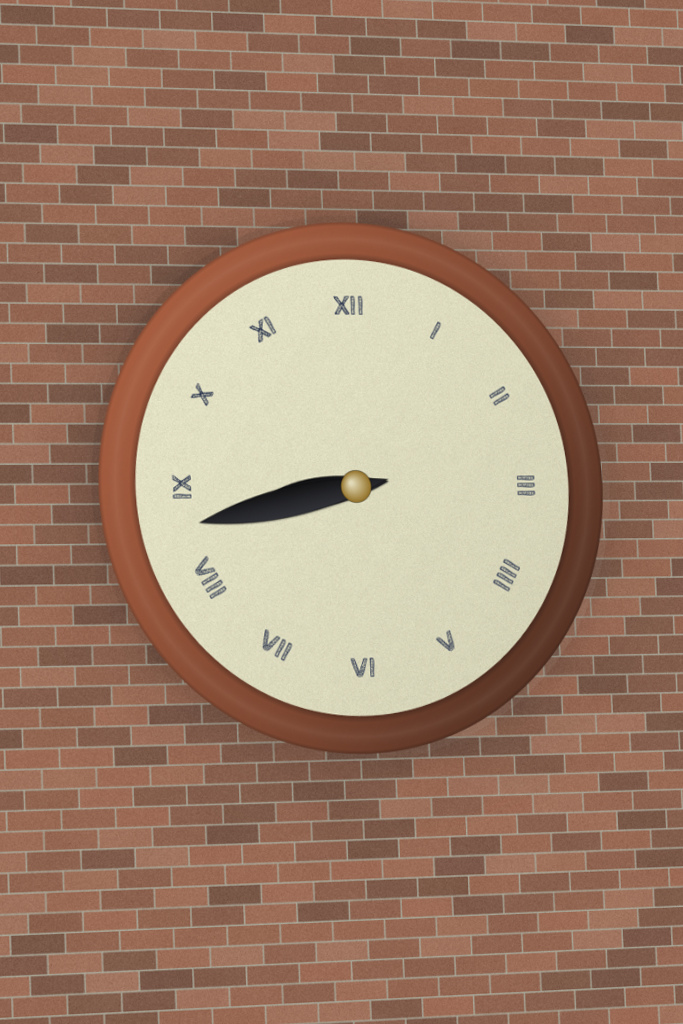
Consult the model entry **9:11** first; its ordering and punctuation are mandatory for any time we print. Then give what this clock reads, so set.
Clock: **8:43**
